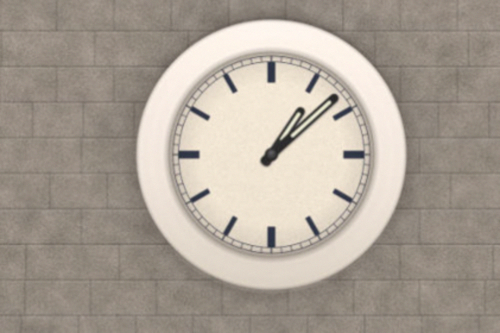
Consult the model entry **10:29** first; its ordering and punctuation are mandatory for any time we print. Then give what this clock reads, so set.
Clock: **1:08**
